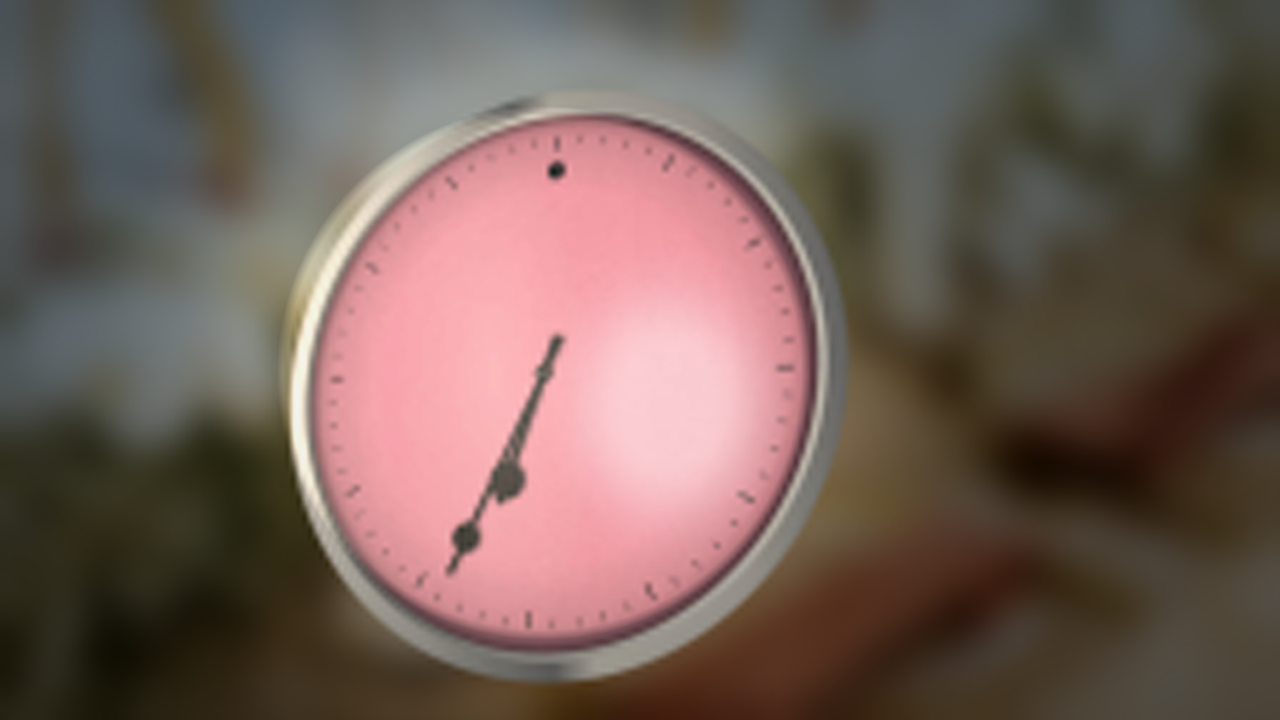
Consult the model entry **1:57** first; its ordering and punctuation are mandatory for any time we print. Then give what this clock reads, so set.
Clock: **6:34**
